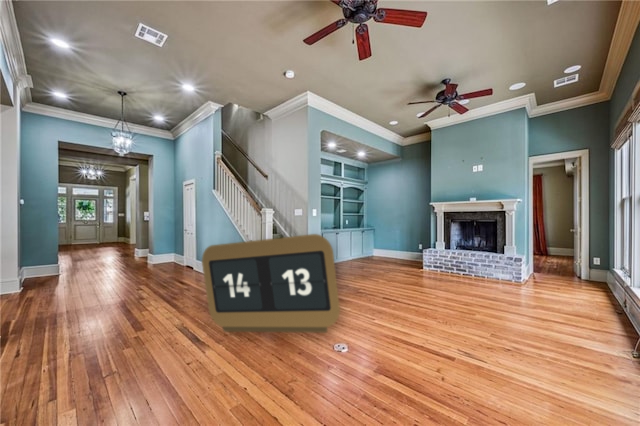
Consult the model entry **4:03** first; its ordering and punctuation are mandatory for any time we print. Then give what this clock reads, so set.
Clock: **14:13**
